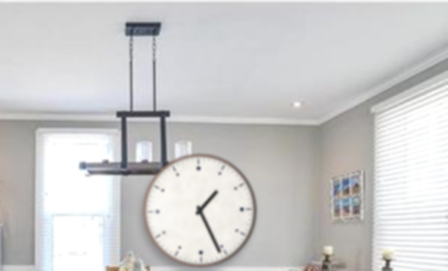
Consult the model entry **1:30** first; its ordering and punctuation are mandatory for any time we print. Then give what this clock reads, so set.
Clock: **1:26**
